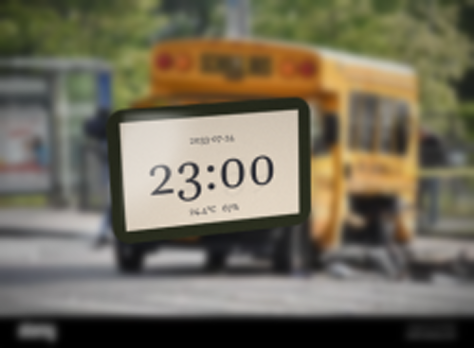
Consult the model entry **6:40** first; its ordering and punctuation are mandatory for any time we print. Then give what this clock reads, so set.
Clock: **23:00**
